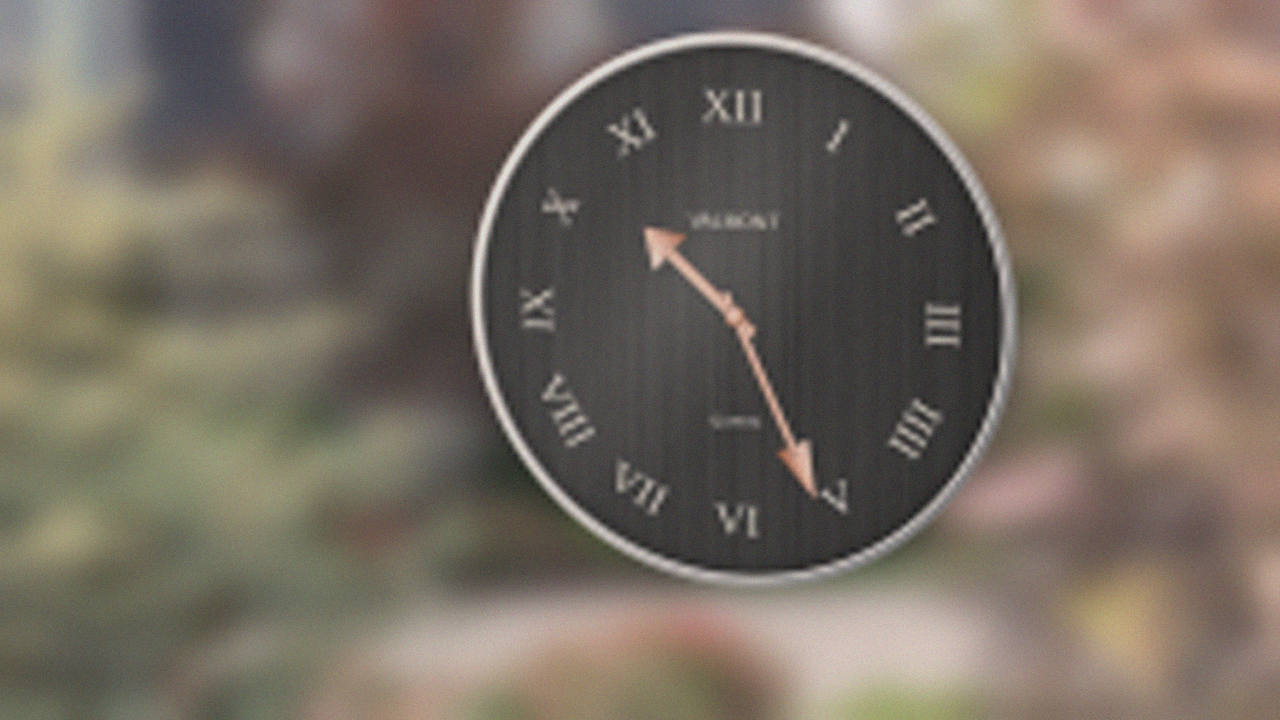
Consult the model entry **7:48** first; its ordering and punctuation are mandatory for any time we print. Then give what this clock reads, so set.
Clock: **10:26**
